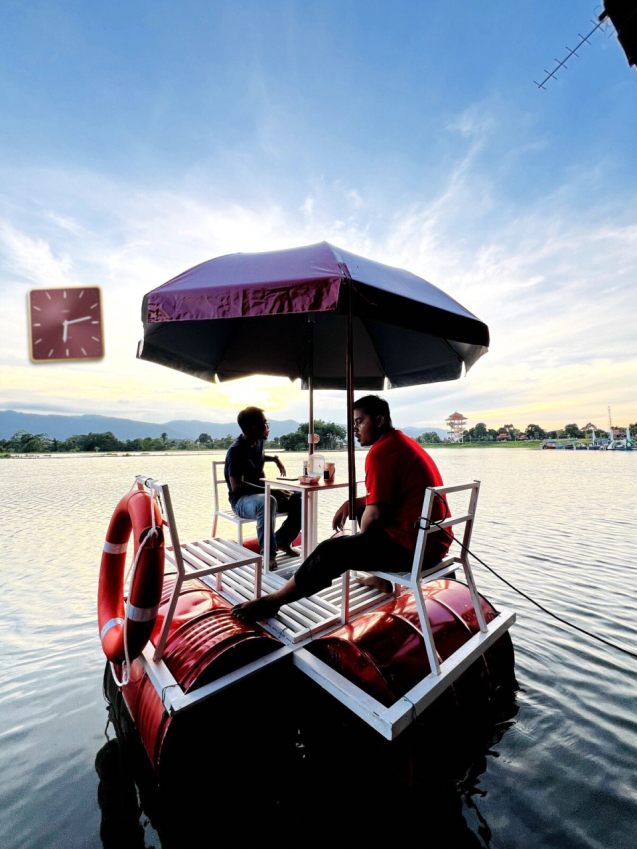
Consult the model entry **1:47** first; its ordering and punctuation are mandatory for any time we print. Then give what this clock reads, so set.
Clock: **6:13**
